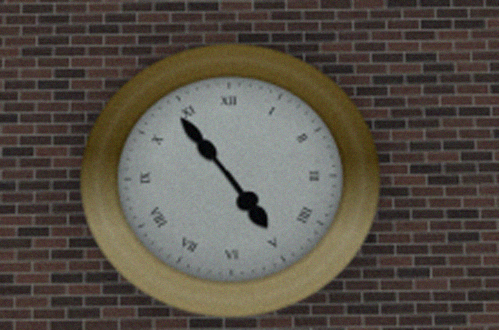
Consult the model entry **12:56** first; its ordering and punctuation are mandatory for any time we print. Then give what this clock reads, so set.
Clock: **4:54**
